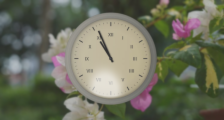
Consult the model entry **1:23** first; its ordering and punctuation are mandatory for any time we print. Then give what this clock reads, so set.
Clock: **10:56**
